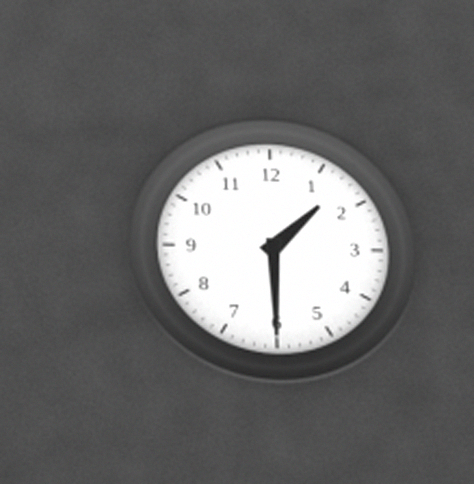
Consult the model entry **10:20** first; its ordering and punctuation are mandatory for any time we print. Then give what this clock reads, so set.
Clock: **1:30**
